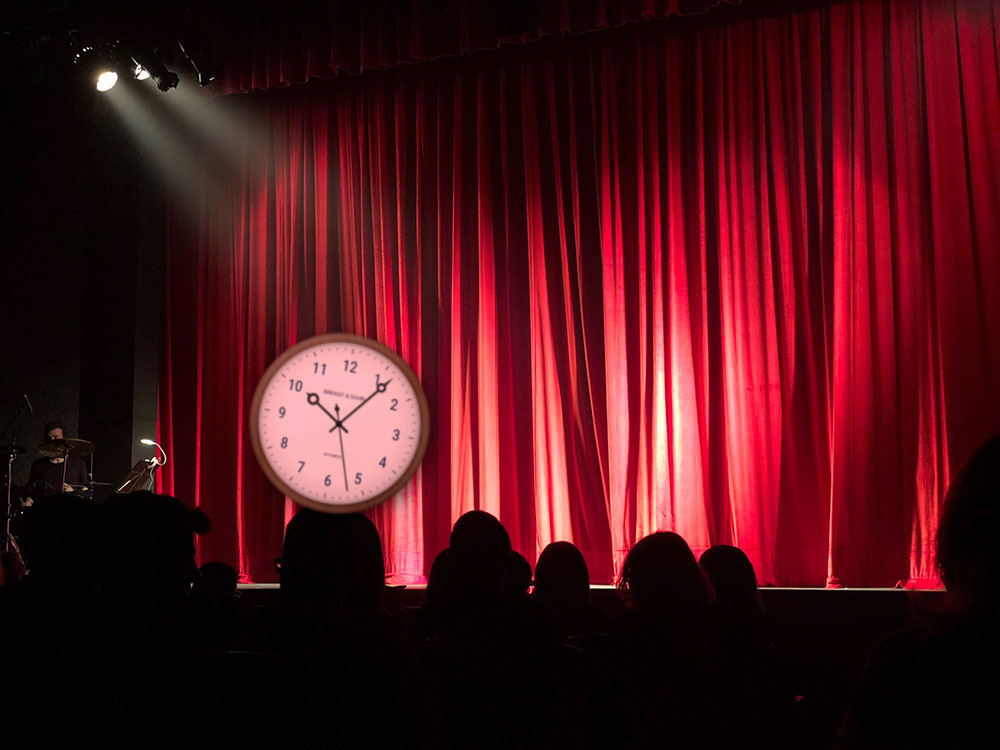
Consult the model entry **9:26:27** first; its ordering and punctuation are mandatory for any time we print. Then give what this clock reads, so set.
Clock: **10:06:27**
